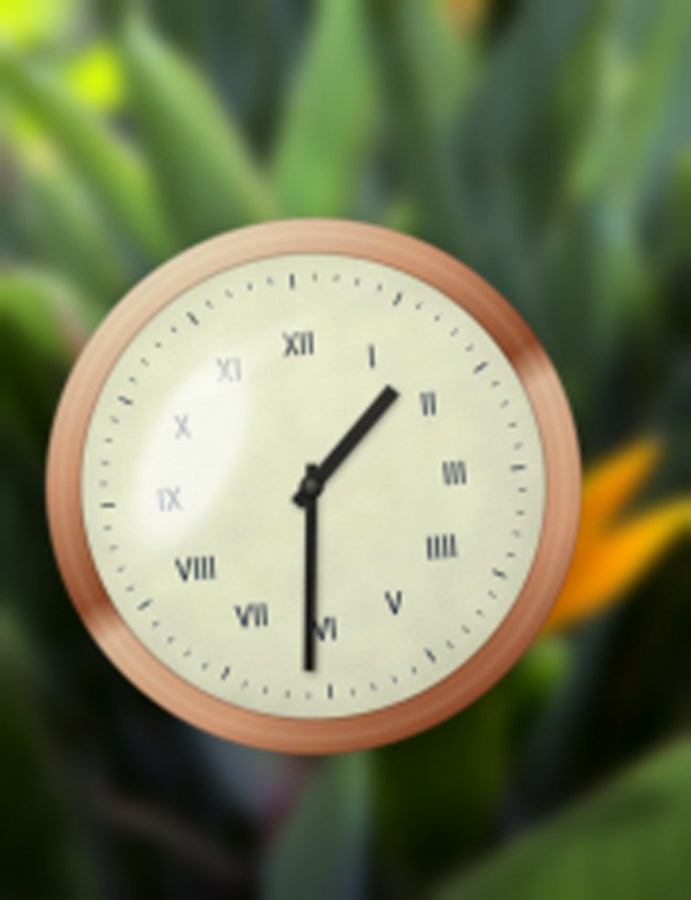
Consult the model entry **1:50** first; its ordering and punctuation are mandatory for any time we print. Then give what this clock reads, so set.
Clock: **1:31**
